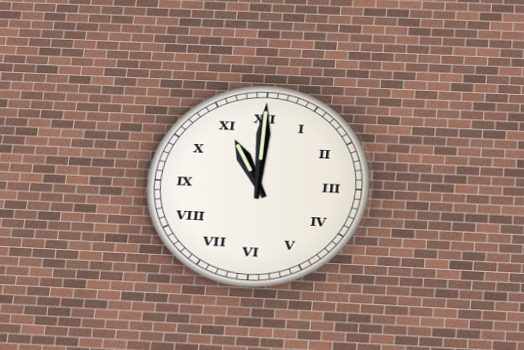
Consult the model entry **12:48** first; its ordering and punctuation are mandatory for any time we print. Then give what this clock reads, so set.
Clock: **11:00**
